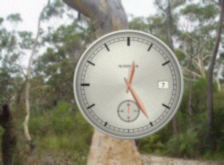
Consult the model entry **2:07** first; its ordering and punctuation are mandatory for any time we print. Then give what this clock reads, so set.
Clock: **12:25**
